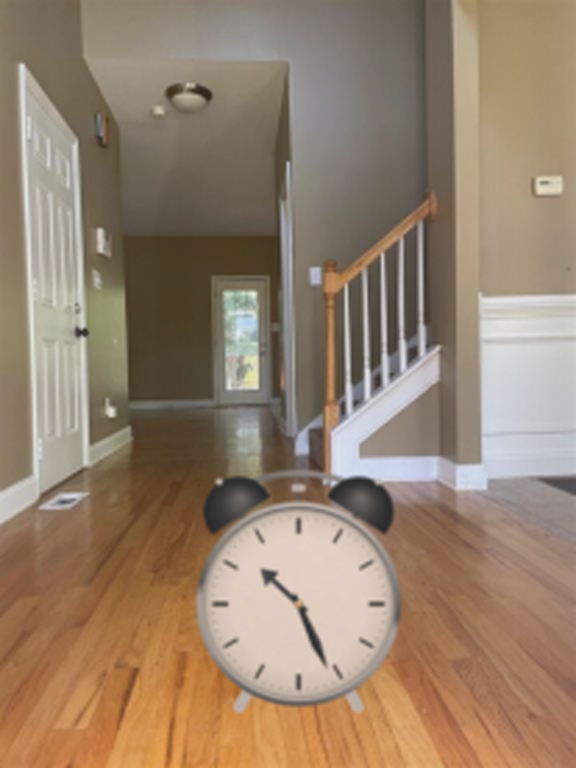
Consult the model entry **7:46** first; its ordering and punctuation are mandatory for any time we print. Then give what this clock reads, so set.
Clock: **10:26**
